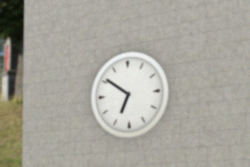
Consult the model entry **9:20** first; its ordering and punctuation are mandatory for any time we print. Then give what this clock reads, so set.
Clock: **6:51**
